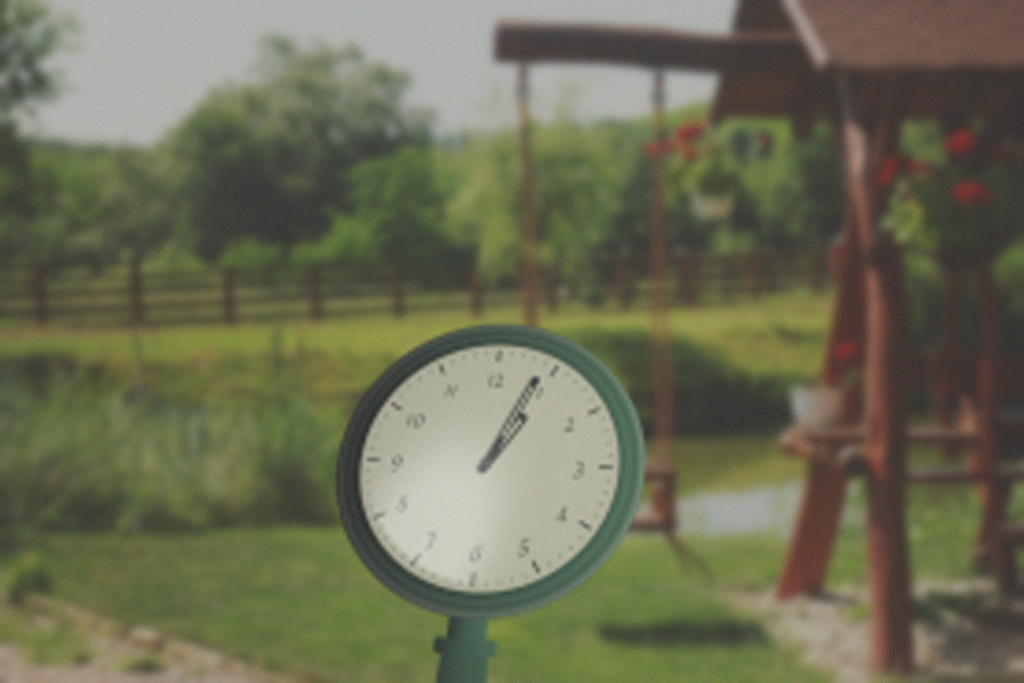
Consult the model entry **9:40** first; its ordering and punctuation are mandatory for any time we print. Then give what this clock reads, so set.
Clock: **1:04**
